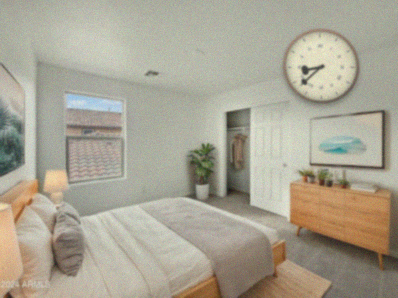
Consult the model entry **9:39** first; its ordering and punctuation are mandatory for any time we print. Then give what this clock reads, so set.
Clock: **8:38**
